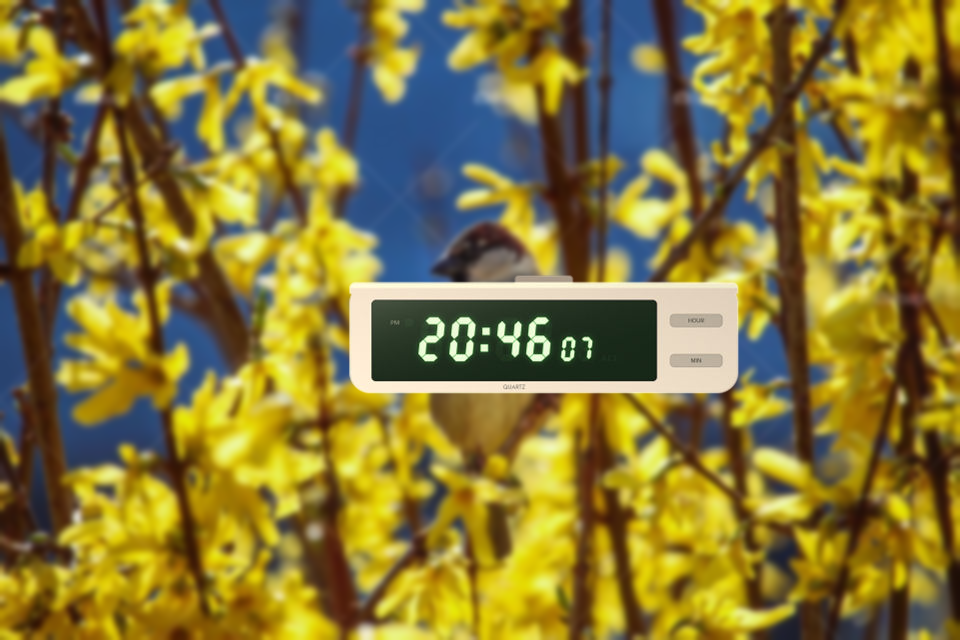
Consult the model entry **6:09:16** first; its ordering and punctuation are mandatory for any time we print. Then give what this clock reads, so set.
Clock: **20:46:07**
